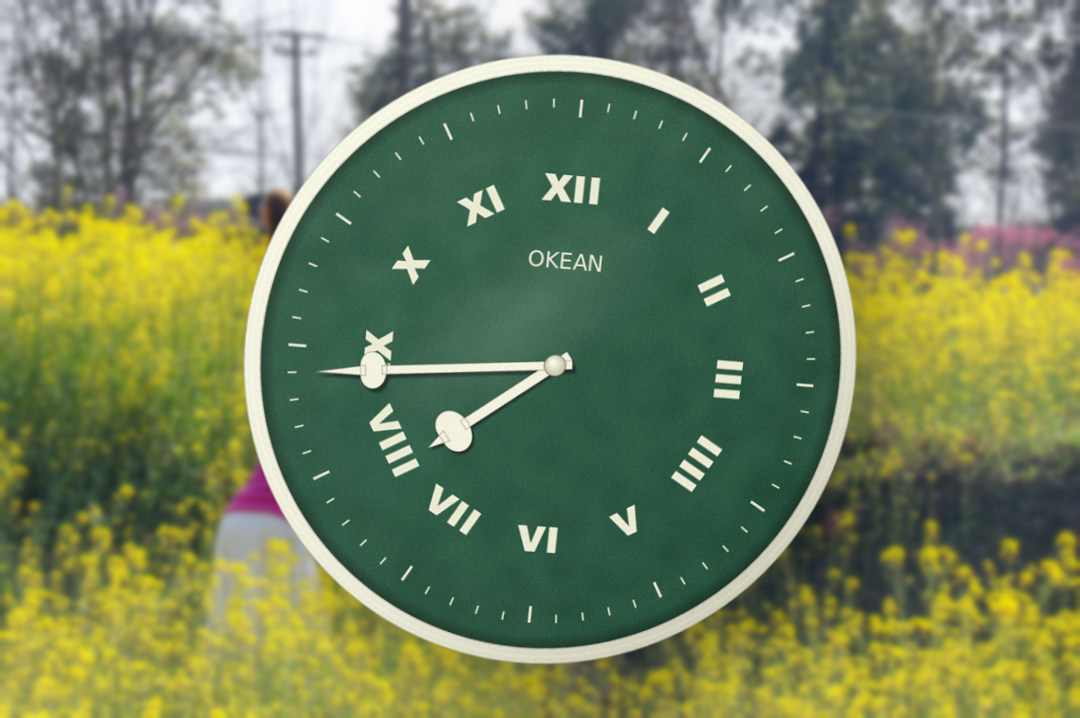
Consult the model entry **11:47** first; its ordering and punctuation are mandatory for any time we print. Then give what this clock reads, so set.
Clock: **7:44**
